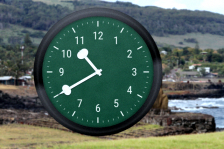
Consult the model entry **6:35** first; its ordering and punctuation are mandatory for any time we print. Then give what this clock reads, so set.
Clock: **10:40**
